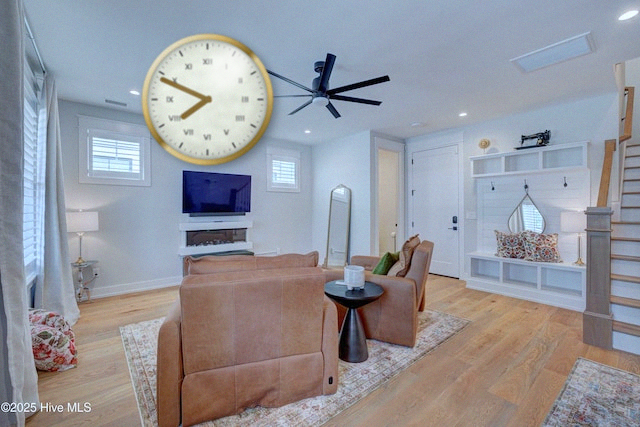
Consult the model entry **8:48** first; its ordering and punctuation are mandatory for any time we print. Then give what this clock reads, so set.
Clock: **7:49**
